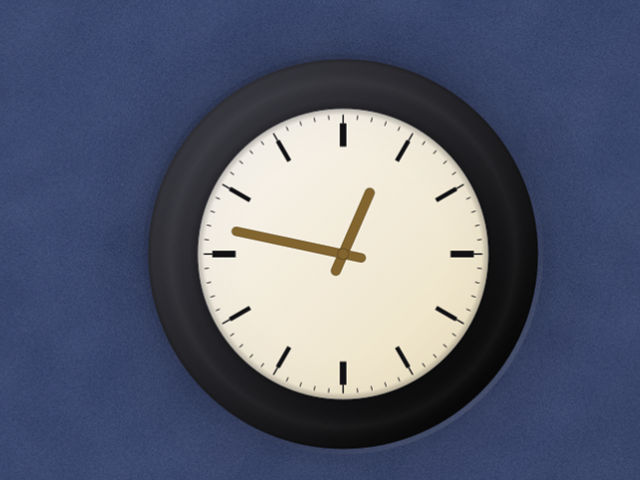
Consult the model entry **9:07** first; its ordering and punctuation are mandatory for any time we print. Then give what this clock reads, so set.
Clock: **12:47**
